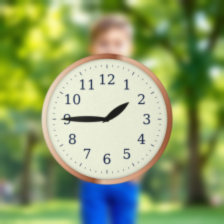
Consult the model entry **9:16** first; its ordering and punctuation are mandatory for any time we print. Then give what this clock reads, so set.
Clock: **1:45**
